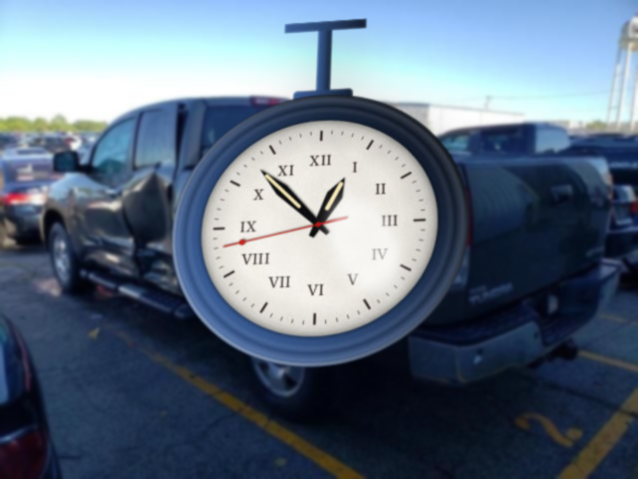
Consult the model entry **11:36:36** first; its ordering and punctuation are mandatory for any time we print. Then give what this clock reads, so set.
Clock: **12:52:43**
